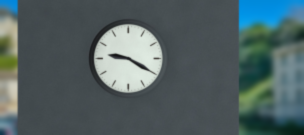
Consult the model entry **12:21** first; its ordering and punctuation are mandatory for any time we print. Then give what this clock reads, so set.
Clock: **9:20**
